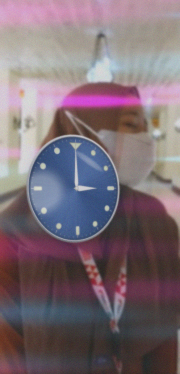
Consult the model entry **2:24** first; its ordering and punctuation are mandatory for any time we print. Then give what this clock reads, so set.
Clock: **3:00**
